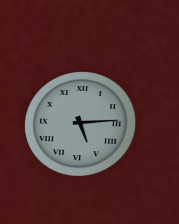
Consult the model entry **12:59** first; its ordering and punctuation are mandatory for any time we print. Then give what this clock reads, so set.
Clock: **5:14**
